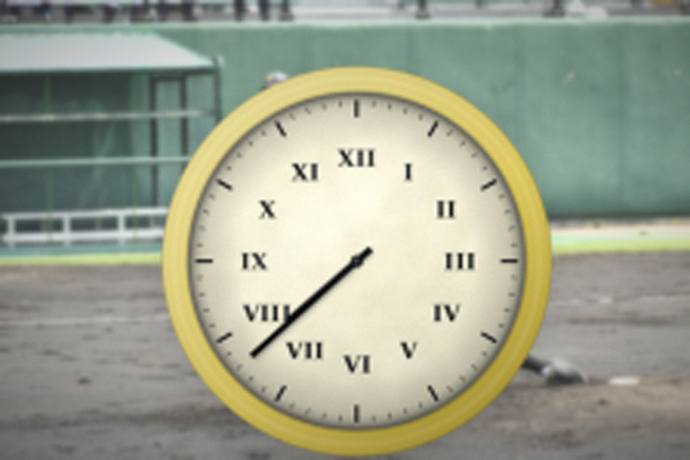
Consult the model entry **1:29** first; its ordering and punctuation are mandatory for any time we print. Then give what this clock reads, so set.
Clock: **7:38**
